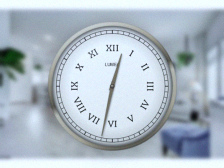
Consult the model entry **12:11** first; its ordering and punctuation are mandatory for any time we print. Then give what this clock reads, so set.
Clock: **12:32**
